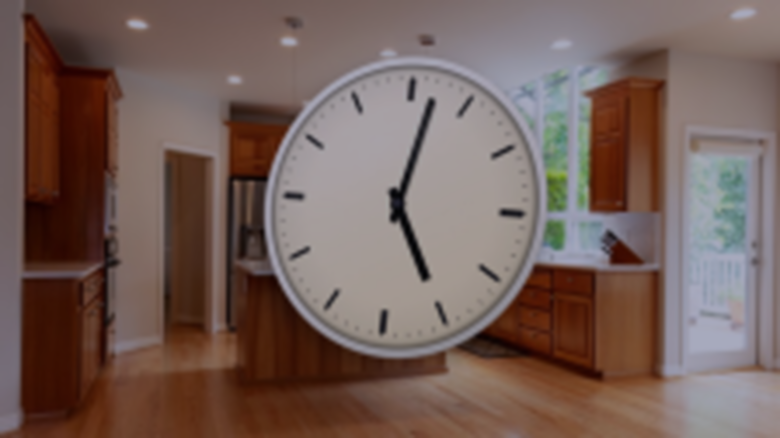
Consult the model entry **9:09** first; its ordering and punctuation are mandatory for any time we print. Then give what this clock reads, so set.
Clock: **5:02**
